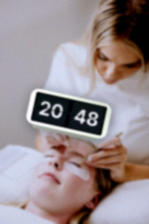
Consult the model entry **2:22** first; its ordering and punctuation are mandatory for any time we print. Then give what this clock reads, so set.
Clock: **20:48**
